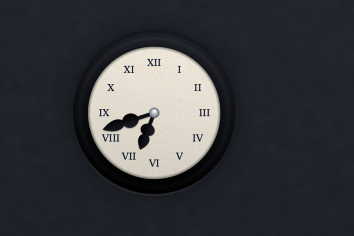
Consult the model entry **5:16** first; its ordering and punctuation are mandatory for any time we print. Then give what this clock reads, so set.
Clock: **6:42**
